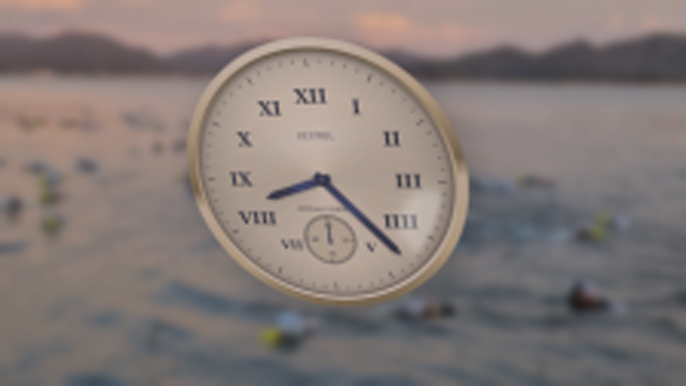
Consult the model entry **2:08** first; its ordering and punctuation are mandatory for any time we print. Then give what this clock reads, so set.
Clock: **8:23**
